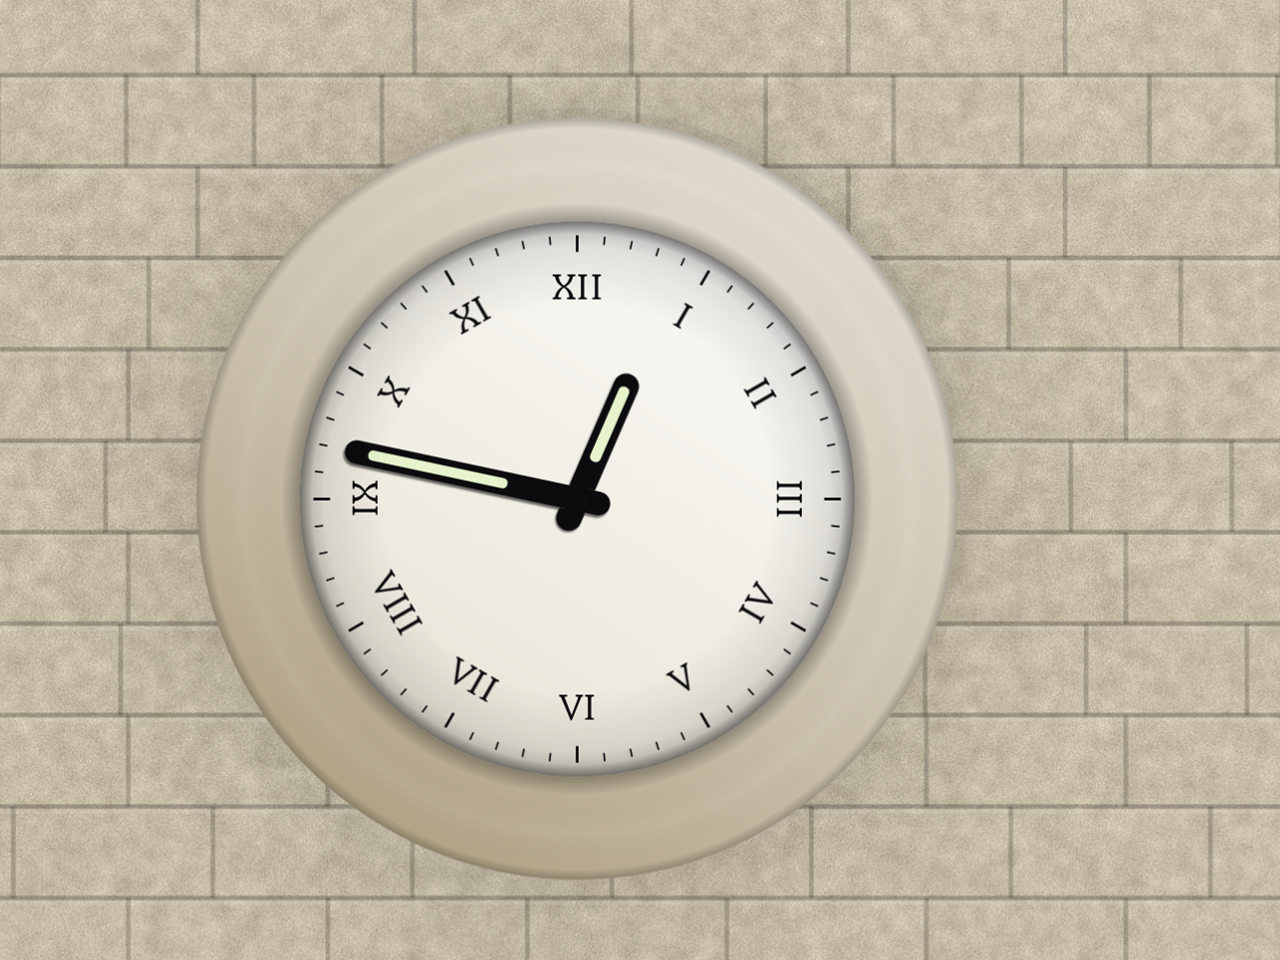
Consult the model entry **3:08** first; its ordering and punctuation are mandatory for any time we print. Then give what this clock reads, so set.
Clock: **12:47**
